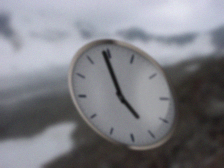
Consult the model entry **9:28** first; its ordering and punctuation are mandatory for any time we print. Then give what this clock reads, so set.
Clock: **4:59**
